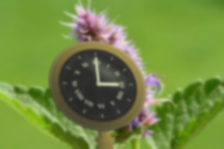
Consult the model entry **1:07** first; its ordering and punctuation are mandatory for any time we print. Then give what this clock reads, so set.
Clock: **3:00**
